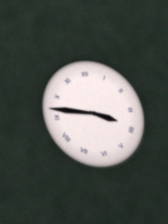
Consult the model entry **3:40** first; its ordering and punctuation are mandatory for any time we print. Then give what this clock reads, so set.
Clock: **3:47**
